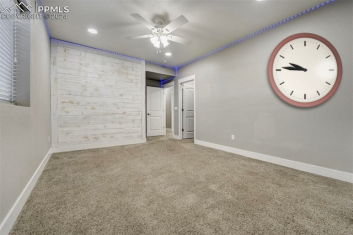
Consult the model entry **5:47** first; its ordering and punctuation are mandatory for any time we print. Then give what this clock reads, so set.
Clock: **9:46**
